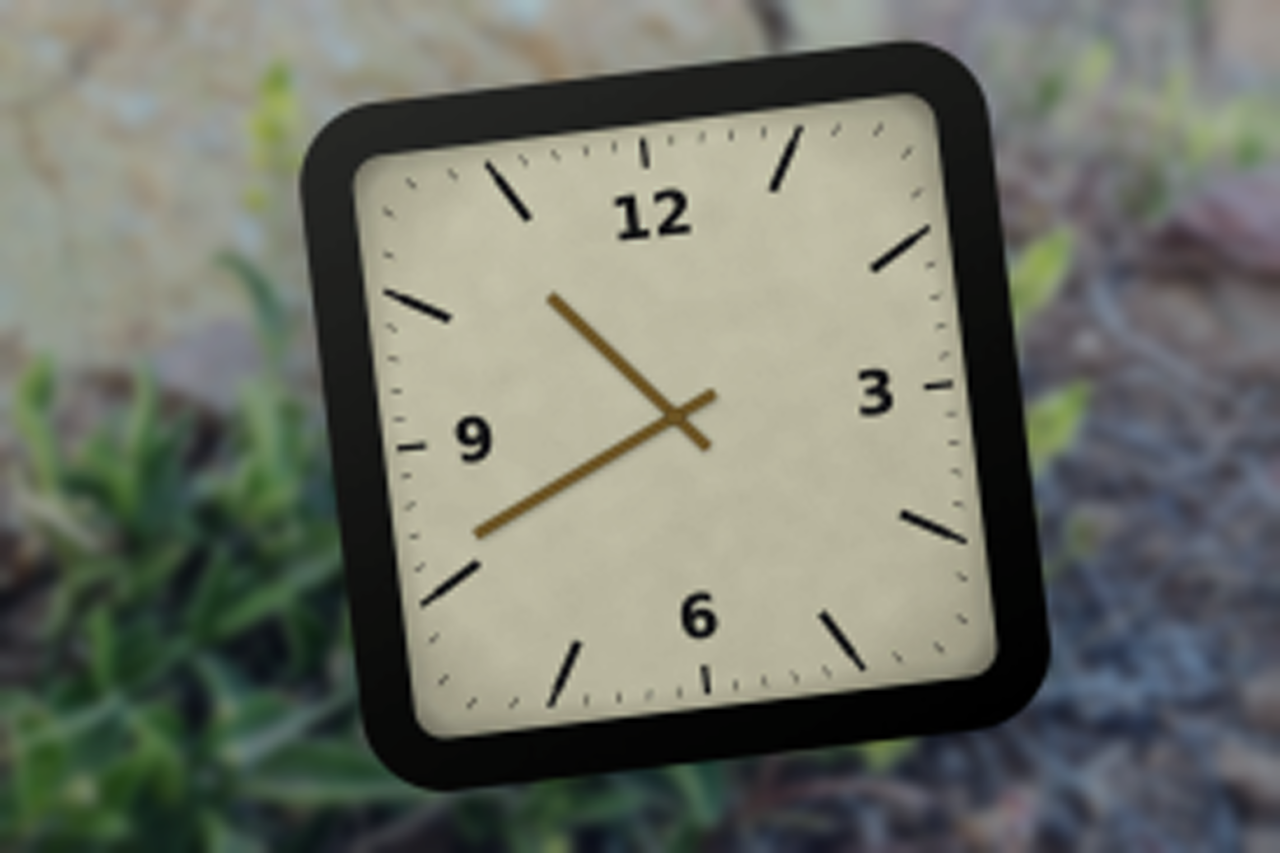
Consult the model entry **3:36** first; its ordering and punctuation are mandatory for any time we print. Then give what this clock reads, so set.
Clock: **10:41**
